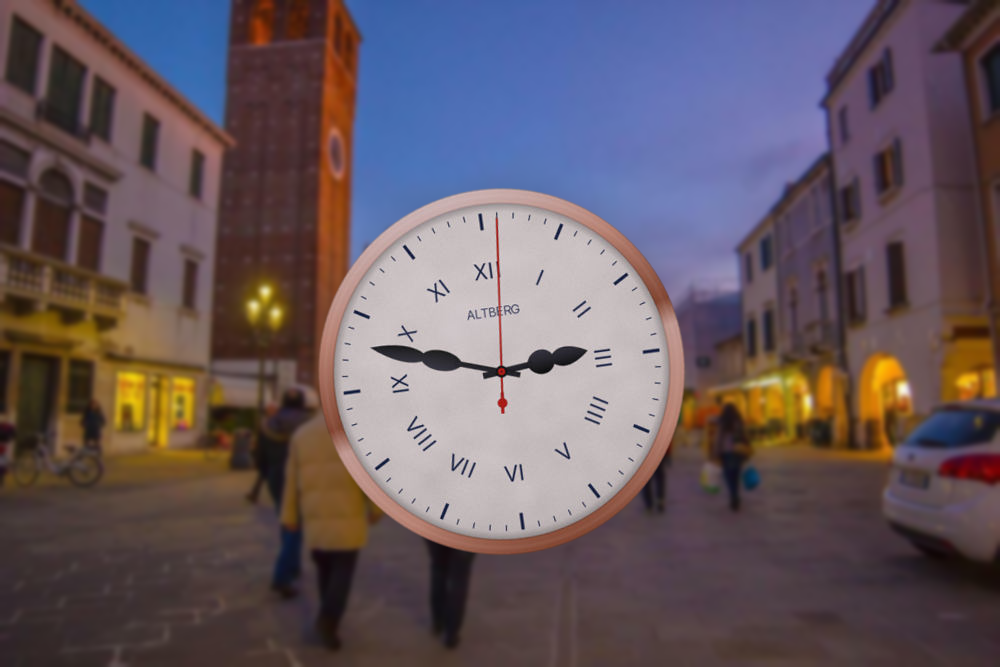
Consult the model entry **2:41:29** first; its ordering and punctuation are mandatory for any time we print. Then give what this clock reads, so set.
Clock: **2:48:01**
